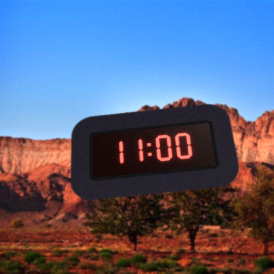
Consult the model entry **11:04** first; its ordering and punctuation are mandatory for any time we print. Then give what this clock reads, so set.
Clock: **11:00**
